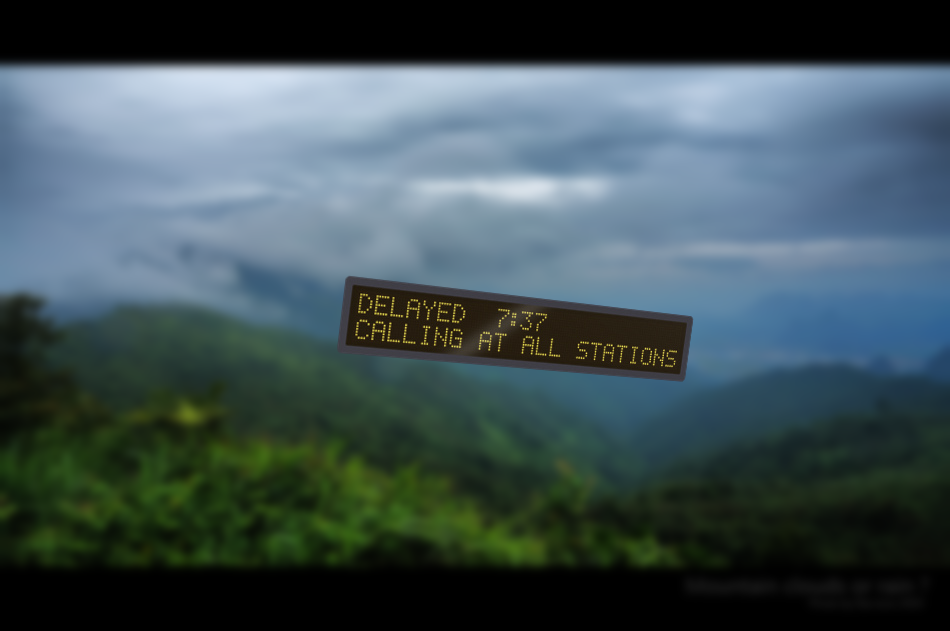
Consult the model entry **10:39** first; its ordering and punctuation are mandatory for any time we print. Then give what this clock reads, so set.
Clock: **7:37**
